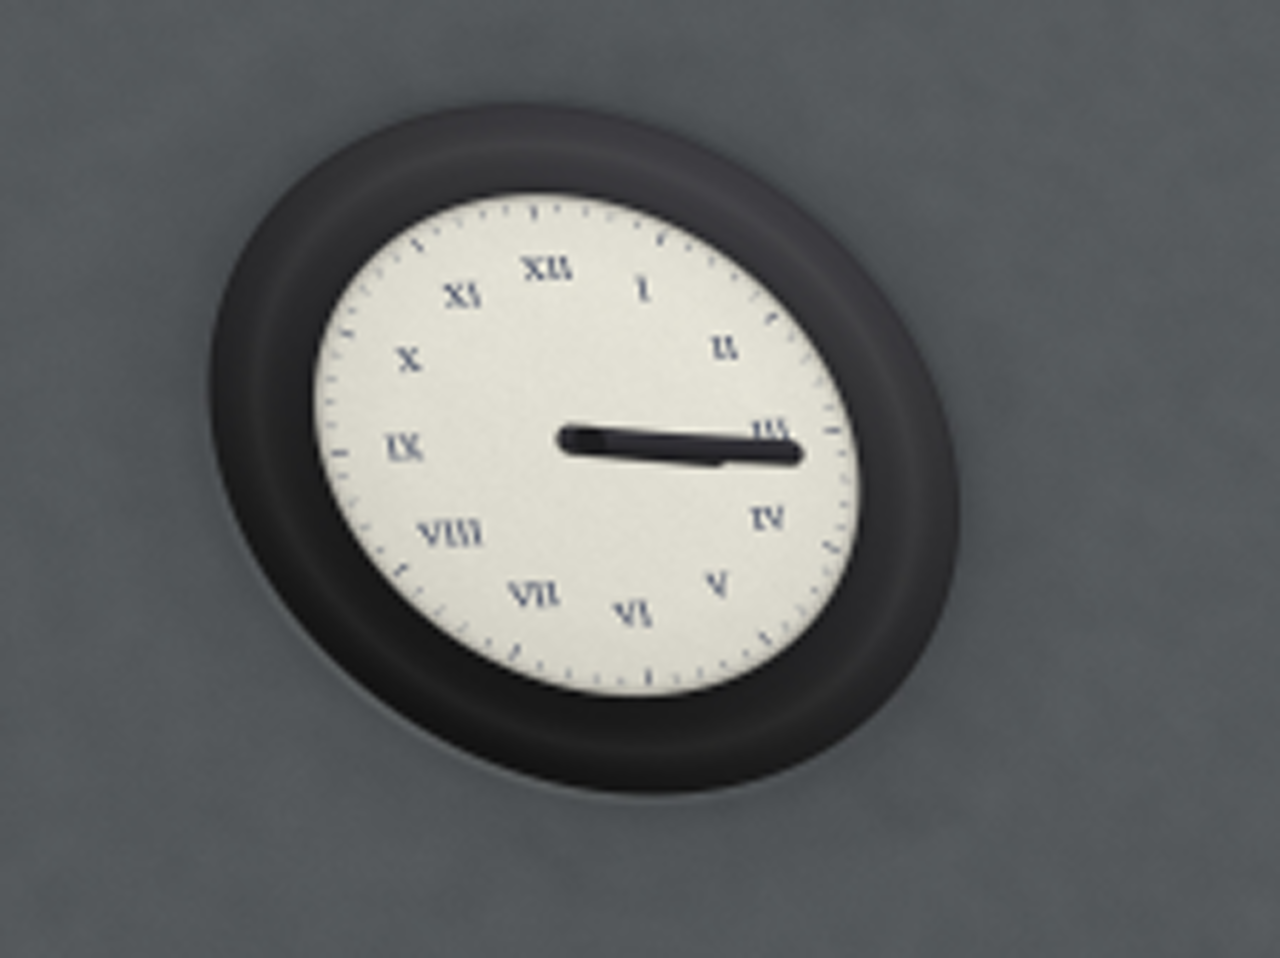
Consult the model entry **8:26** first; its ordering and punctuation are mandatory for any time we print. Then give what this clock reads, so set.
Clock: **3:16**
